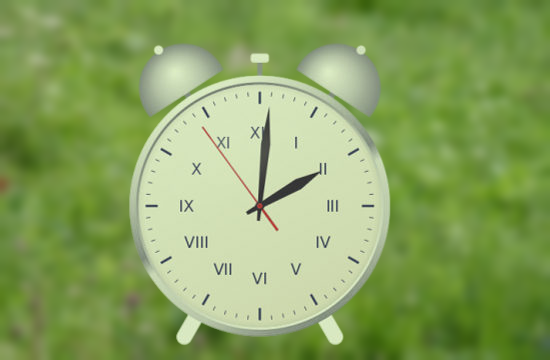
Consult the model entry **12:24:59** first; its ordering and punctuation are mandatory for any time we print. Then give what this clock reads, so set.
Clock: **2:00:54**
